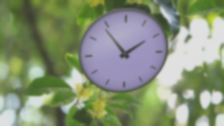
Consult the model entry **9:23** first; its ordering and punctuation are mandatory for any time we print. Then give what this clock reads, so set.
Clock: **1:54**
